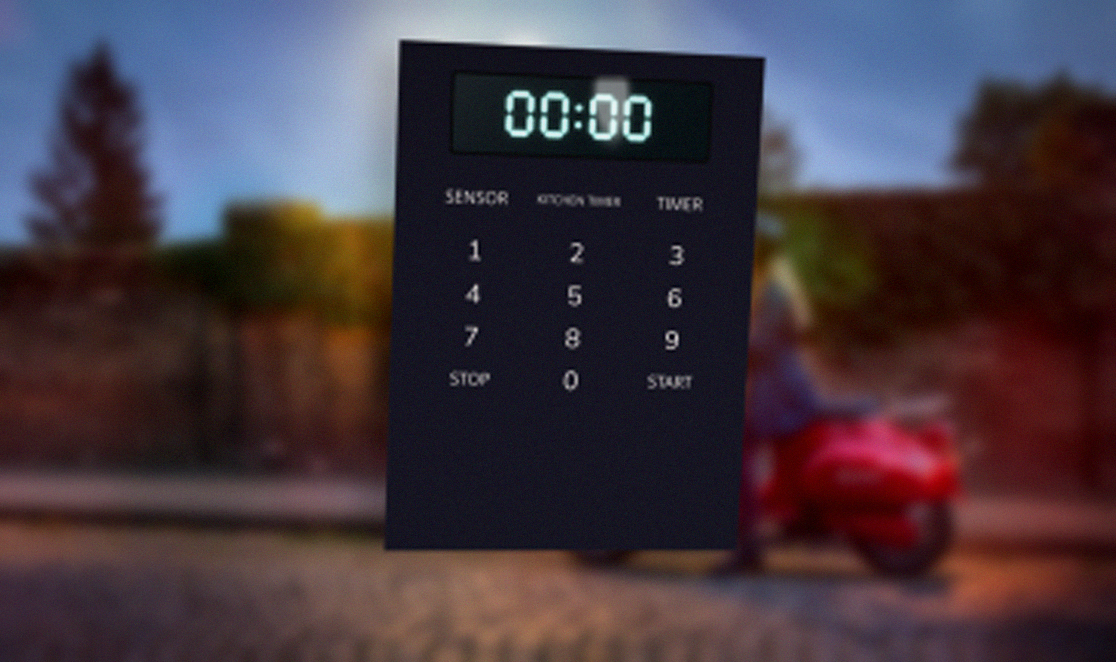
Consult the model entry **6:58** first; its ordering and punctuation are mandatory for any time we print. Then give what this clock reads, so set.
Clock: **0:00**
